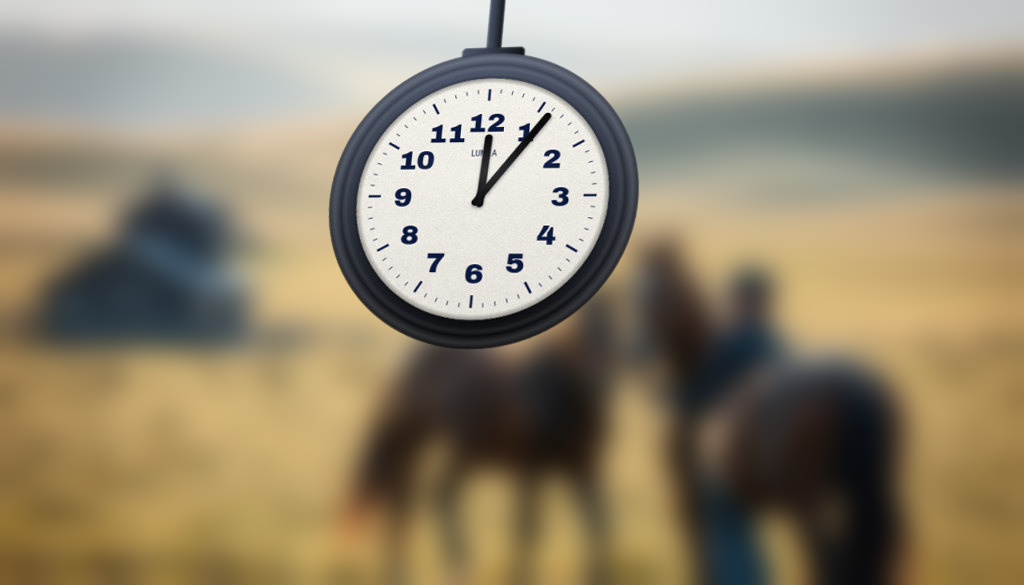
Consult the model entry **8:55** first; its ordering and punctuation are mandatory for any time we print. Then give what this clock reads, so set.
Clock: **12:06**
